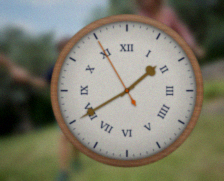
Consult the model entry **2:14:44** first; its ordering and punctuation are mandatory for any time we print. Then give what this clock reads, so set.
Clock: **1:39:55**
